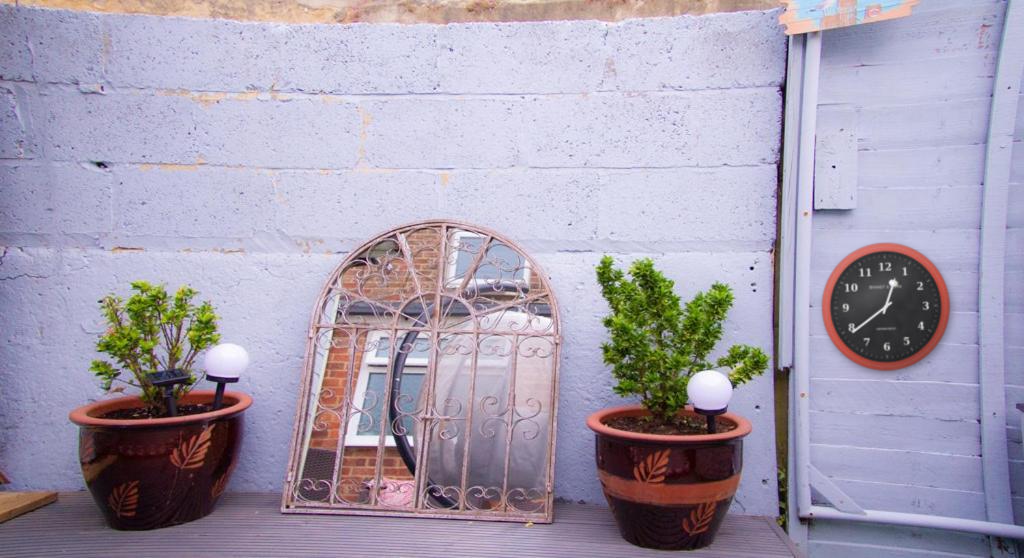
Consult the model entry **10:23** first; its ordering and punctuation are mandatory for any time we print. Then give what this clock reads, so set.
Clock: **12:39**
